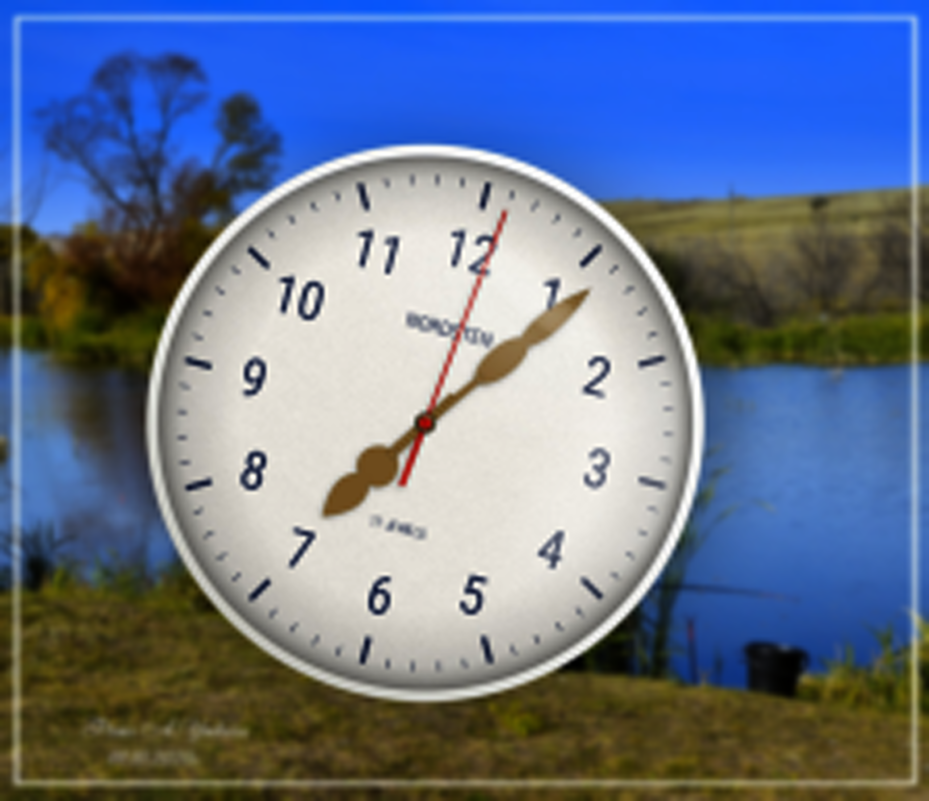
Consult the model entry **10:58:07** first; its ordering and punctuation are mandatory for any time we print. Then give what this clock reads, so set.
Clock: **7:06:01**
